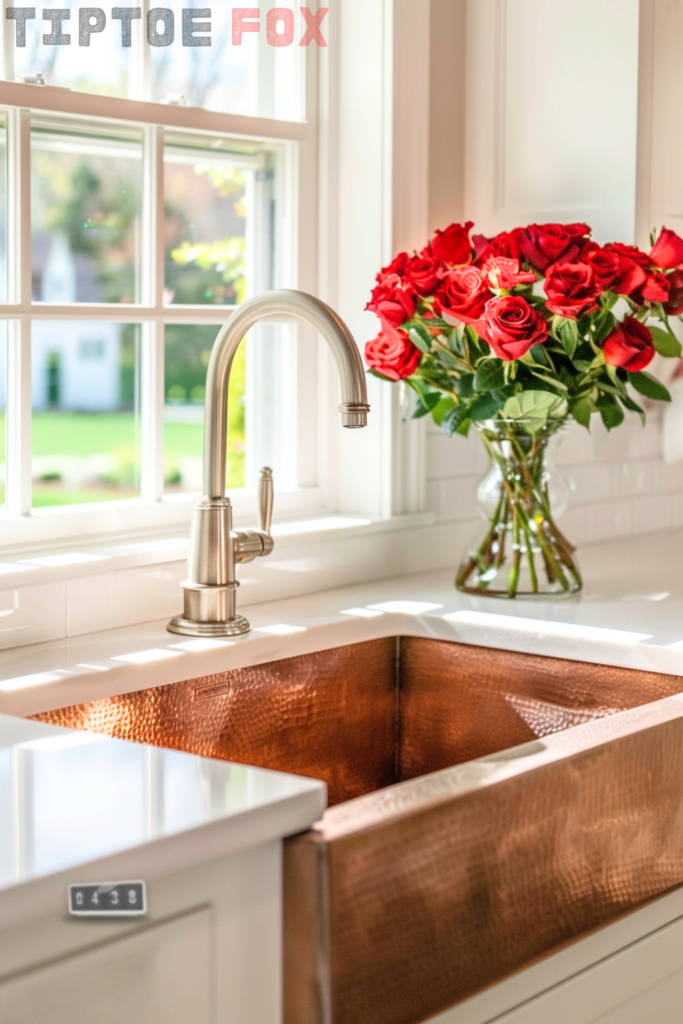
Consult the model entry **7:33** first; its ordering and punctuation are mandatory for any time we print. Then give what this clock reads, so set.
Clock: **4:38**
